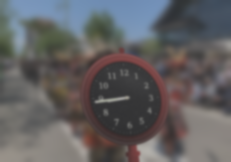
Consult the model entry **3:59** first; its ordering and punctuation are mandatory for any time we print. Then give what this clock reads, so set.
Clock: **8:44**
